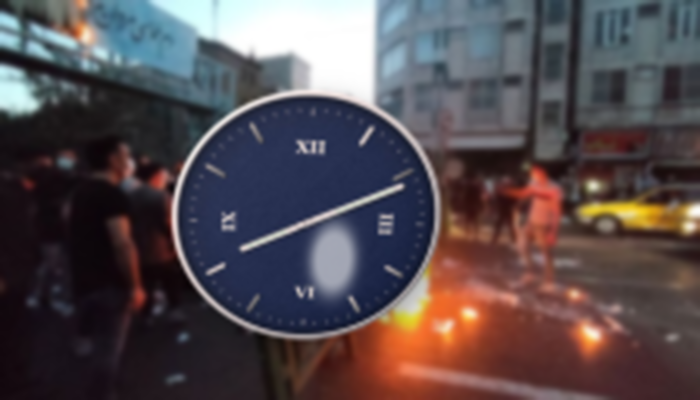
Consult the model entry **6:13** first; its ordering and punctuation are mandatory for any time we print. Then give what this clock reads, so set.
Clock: **8:11**
